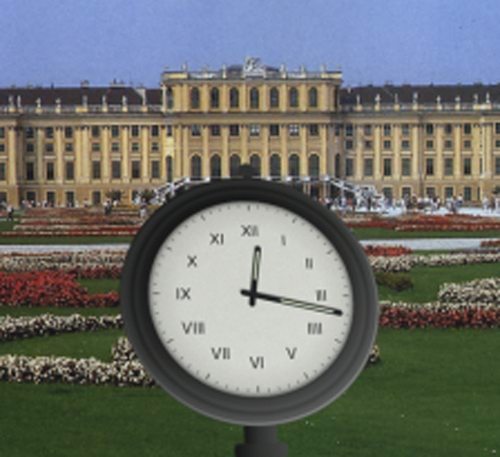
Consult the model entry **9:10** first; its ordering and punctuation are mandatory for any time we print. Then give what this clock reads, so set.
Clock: **12:17**
